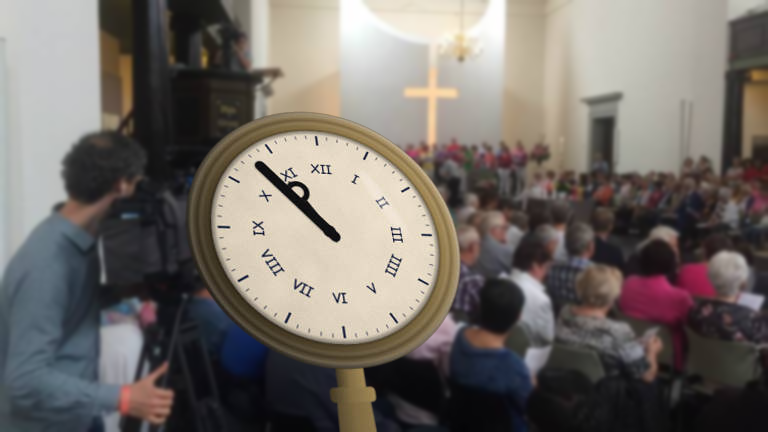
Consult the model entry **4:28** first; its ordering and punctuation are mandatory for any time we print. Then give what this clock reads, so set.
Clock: **10:53**
